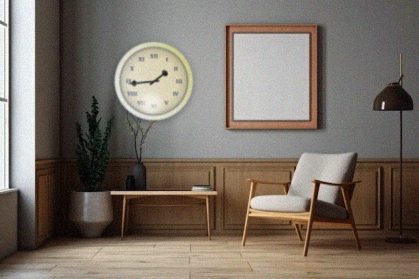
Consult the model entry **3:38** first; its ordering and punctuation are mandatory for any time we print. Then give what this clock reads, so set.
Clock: **1:44**
